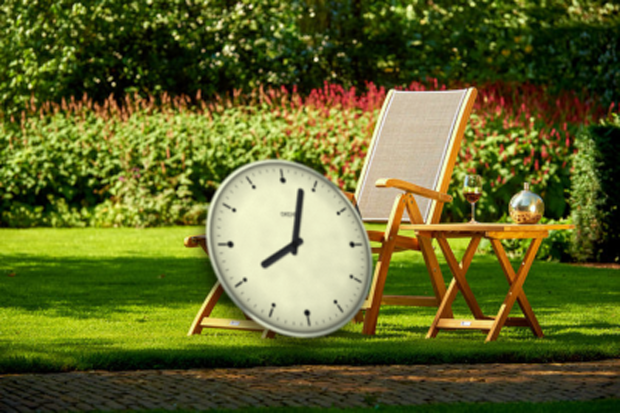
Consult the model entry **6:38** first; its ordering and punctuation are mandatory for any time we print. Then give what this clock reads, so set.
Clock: **8:03**
